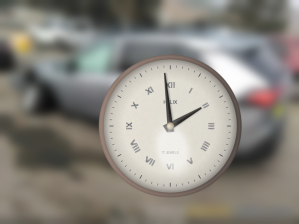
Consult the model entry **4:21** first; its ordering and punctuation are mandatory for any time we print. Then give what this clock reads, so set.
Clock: **1:59**
